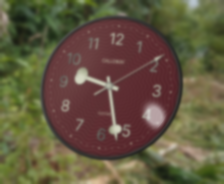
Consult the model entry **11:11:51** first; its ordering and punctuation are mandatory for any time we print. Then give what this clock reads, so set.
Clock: **9:27:09**
